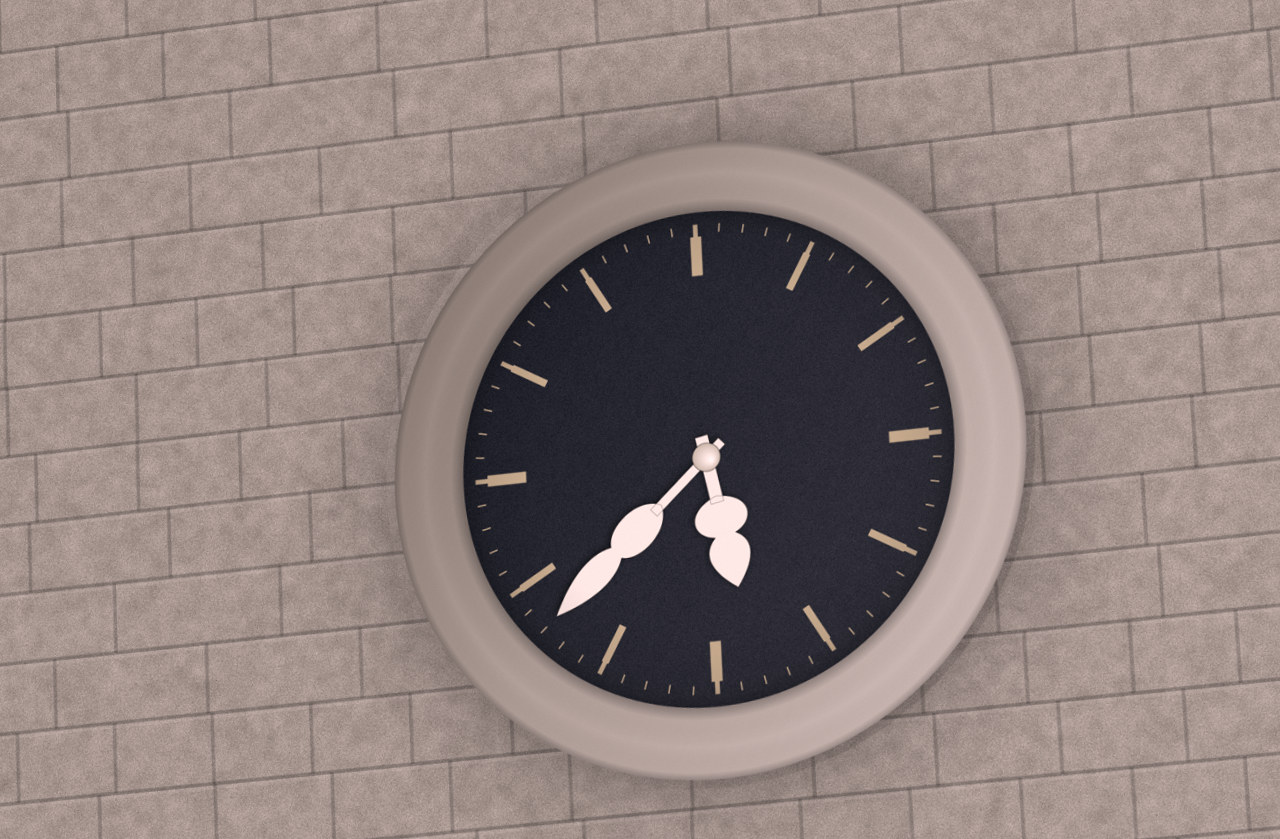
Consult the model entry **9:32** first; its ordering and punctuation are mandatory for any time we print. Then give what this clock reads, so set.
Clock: **5:38**
